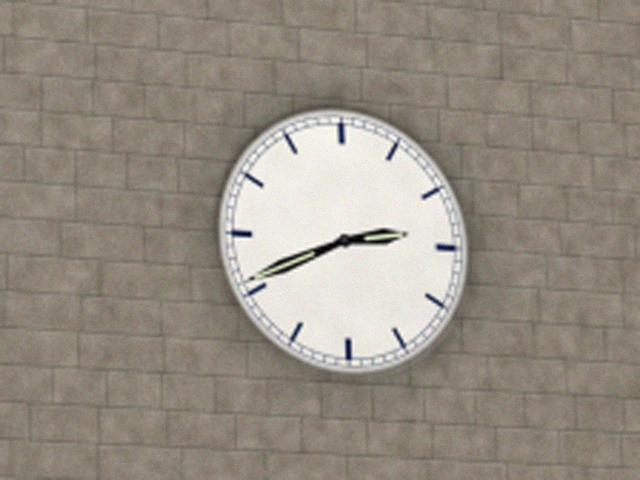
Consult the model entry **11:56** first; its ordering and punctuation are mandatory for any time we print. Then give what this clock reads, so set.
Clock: **2:41**
